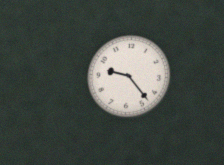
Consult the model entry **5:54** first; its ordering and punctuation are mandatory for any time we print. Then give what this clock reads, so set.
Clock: **9:23**
